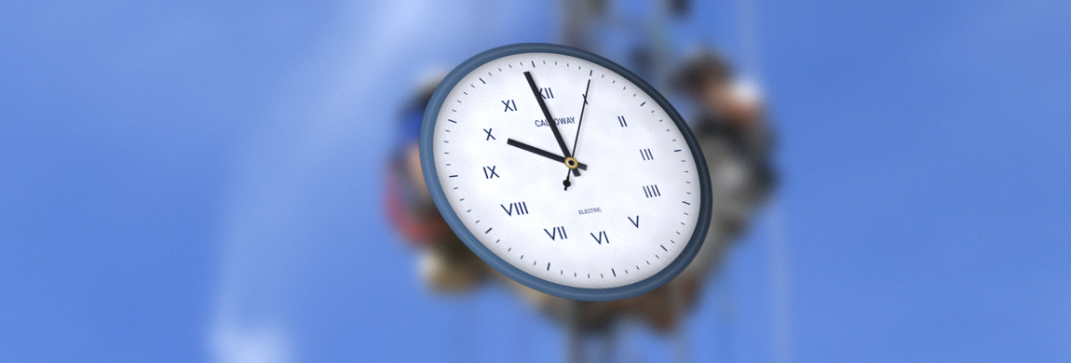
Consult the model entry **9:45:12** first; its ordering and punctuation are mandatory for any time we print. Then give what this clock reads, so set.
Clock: **9:59:05**
